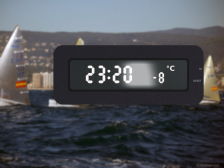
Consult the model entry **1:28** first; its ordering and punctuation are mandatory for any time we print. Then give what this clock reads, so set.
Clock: **23:20**
